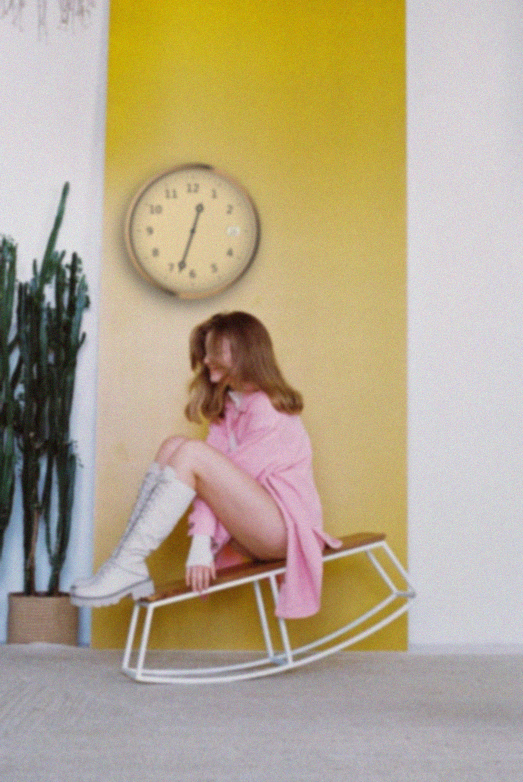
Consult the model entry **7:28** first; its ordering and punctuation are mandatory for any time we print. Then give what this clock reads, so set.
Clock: **12:33**
